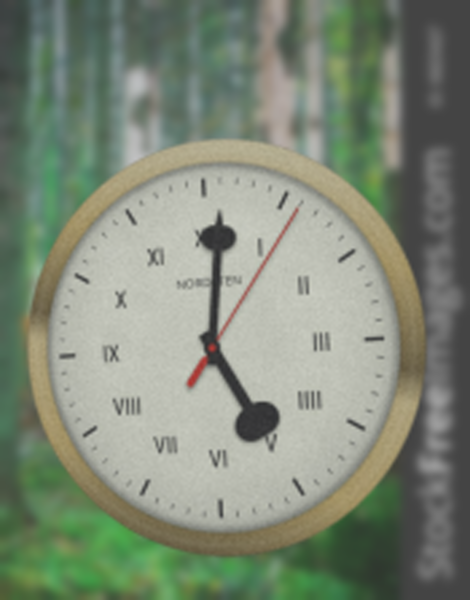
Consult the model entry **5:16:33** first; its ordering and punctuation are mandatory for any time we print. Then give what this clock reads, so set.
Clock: **5:01:06**
